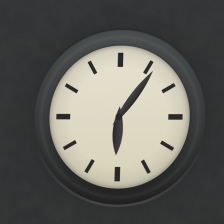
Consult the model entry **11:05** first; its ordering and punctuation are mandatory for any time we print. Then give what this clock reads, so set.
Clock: **6:06**
